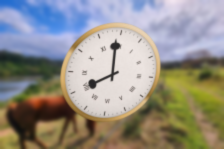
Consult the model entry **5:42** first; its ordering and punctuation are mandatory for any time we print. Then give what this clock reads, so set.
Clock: **7:59**
